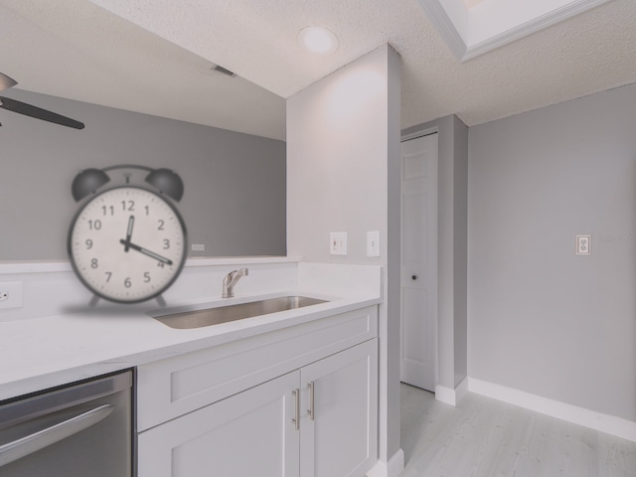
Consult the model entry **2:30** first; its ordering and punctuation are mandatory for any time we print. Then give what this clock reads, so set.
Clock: **12:19**
